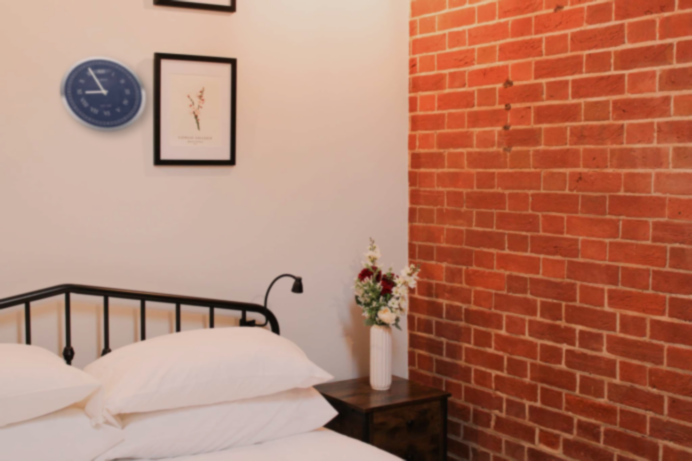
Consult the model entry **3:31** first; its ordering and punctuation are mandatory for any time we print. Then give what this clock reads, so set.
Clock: **8:56**
